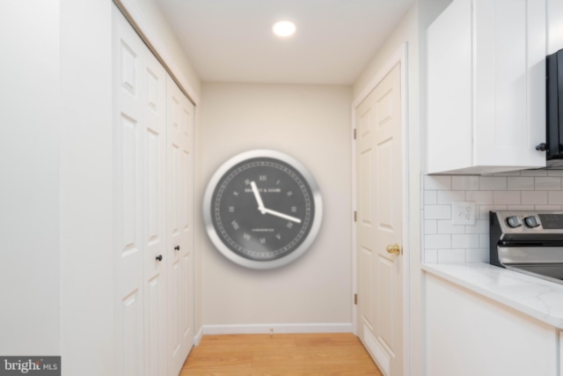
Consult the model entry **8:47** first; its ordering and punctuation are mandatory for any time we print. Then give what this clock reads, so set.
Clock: **11:18**
